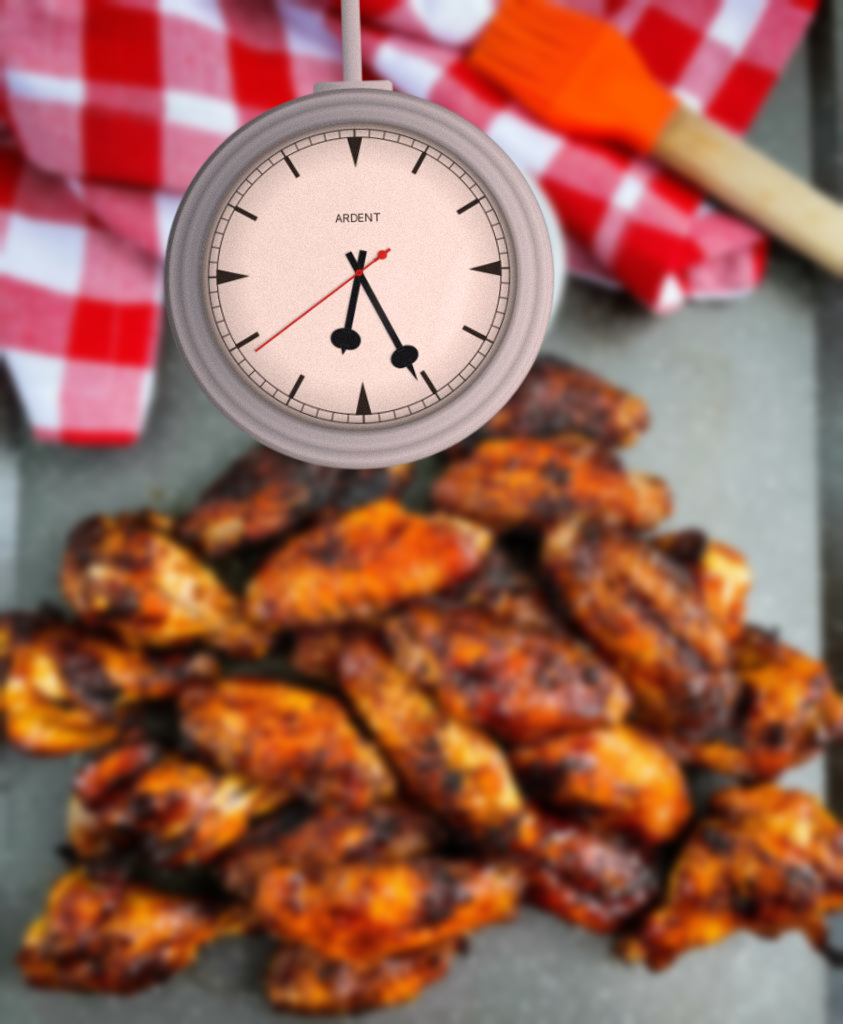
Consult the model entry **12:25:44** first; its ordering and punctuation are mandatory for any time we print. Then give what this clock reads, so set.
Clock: **6:25:39**
